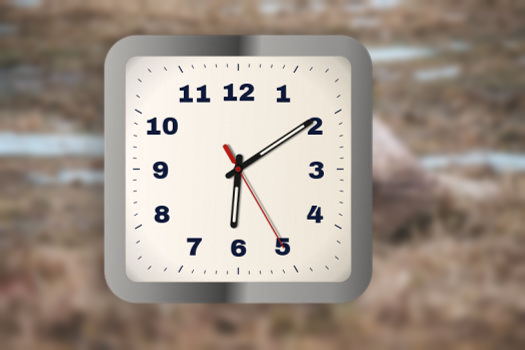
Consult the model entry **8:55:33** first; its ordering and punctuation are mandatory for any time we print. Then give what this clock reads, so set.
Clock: **6:09:25**
